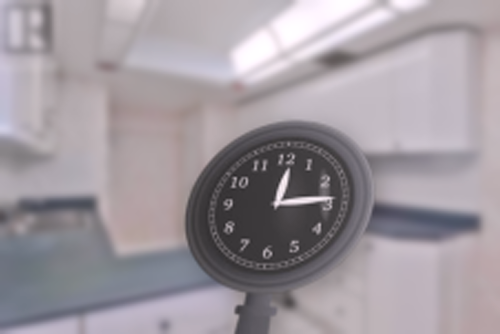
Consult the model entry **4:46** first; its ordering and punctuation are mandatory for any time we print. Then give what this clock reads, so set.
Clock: **12:14**
